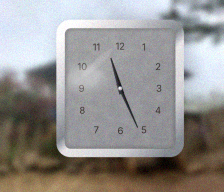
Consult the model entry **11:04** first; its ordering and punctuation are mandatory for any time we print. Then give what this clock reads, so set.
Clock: **11:26**
